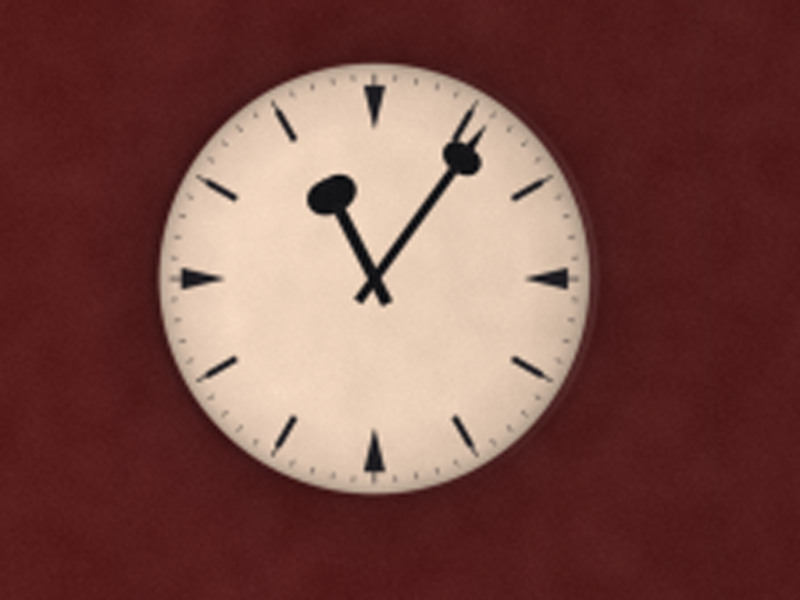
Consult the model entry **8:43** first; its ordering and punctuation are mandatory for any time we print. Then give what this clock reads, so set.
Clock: **11:06**
